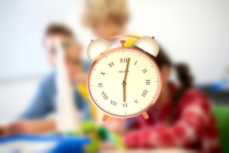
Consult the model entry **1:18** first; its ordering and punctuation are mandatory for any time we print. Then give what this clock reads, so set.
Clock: **6:02**
